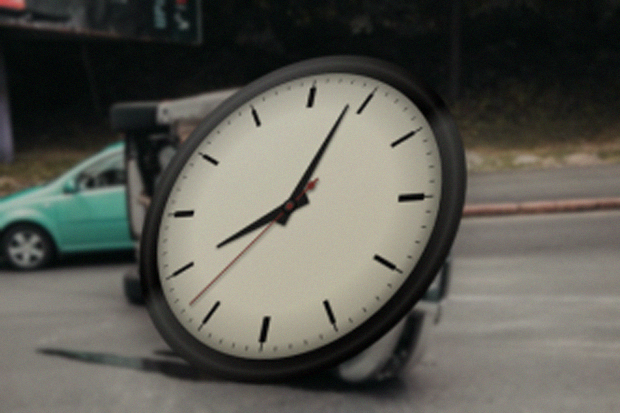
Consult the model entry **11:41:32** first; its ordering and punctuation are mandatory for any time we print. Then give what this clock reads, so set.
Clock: **8:03:37**
